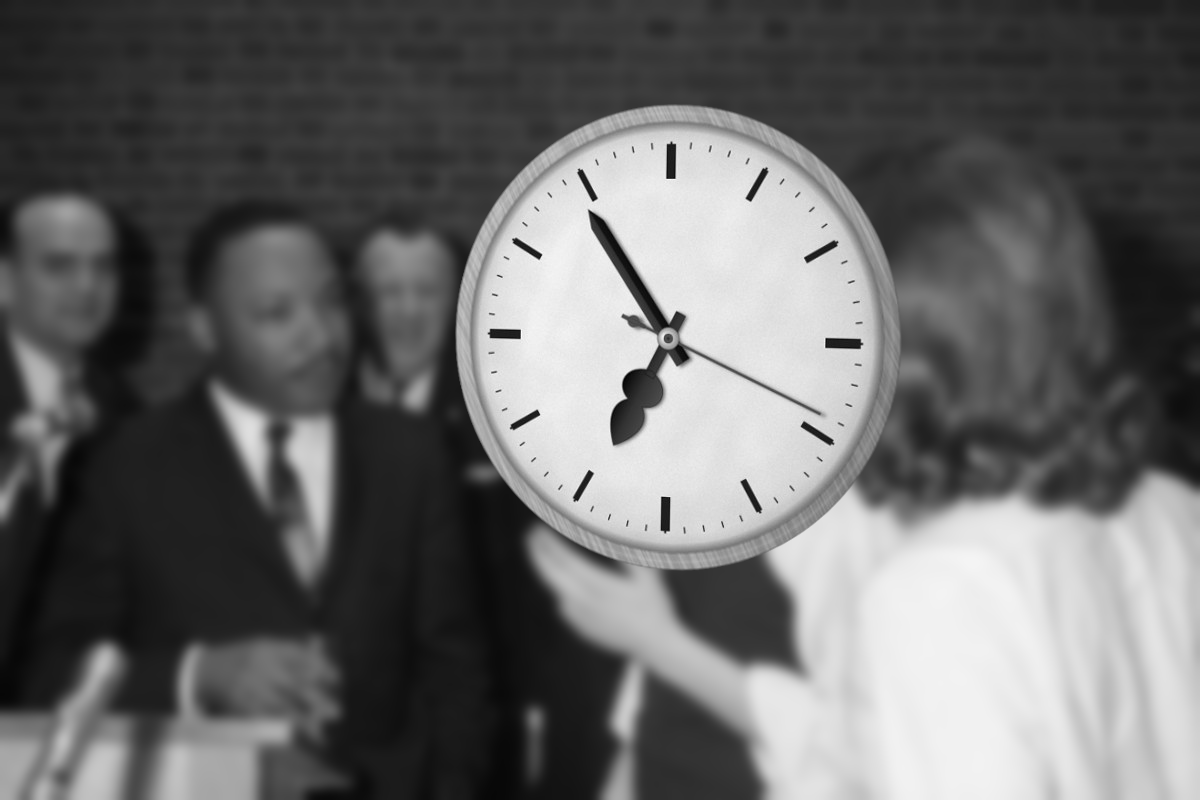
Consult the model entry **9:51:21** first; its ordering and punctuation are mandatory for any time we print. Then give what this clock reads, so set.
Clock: **6:54:19**
